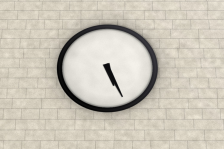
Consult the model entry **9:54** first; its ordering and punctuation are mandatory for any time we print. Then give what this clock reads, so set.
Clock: **5:26**
